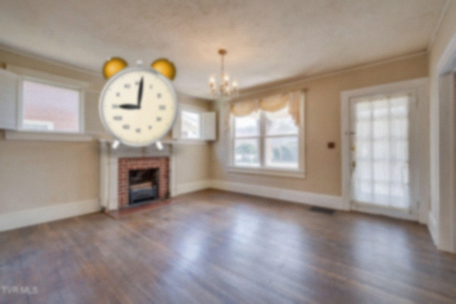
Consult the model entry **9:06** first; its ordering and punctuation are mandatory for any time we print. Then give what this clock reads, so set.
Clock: **9:01**
